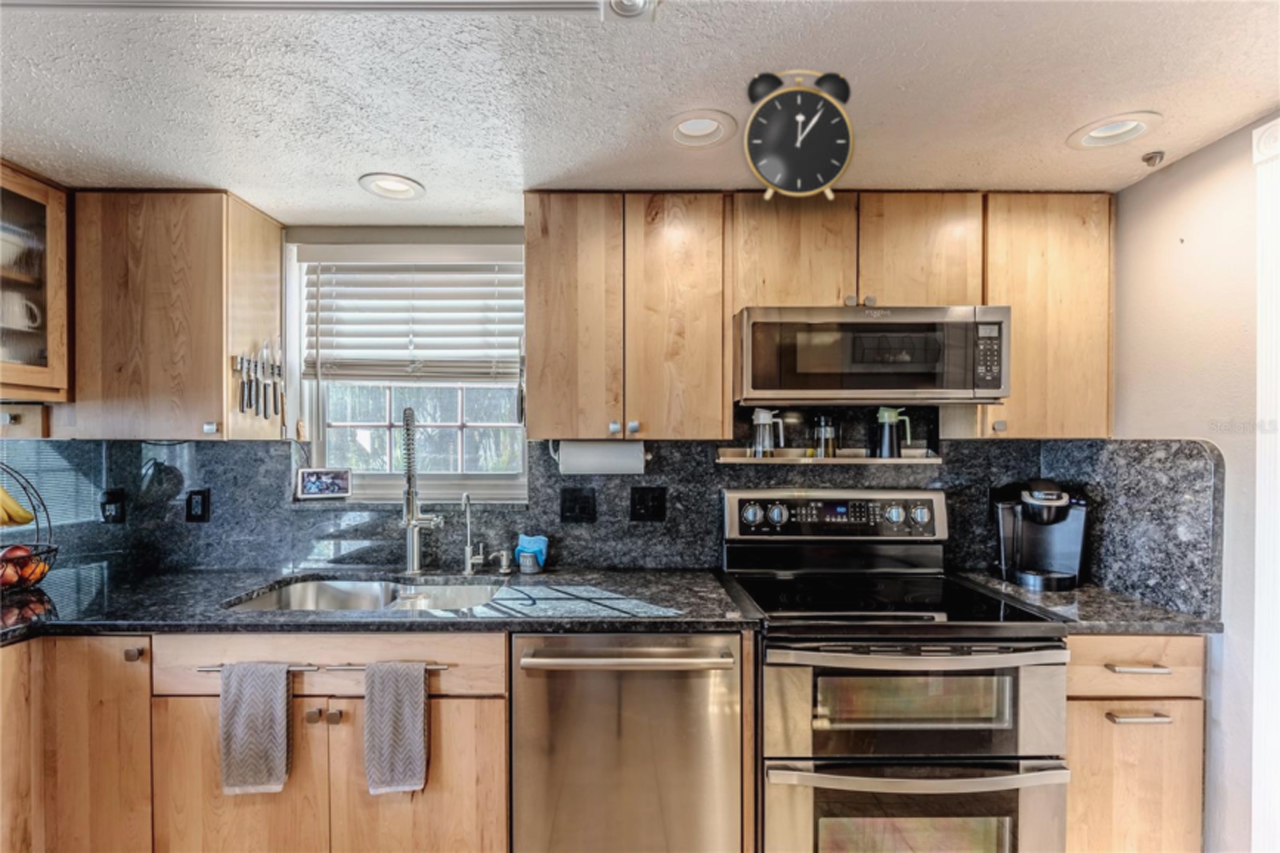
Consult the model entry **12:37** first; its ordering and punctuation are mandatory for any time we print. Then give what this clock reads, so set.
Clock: **12:06**
